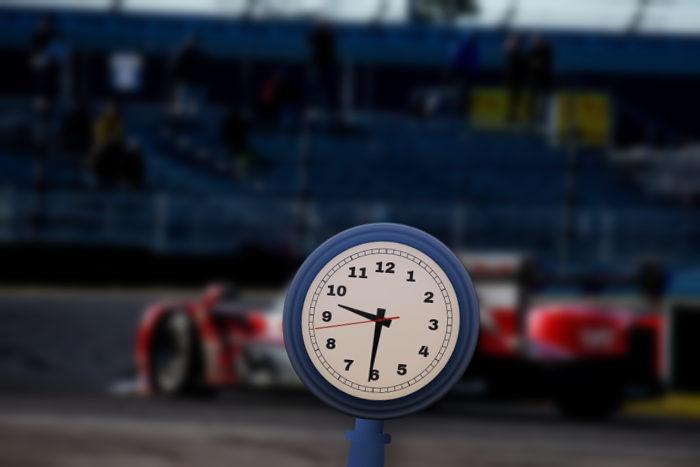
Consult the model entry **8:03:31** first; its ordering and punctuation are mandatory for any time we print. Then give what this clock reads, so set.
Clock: **9:30:43**
